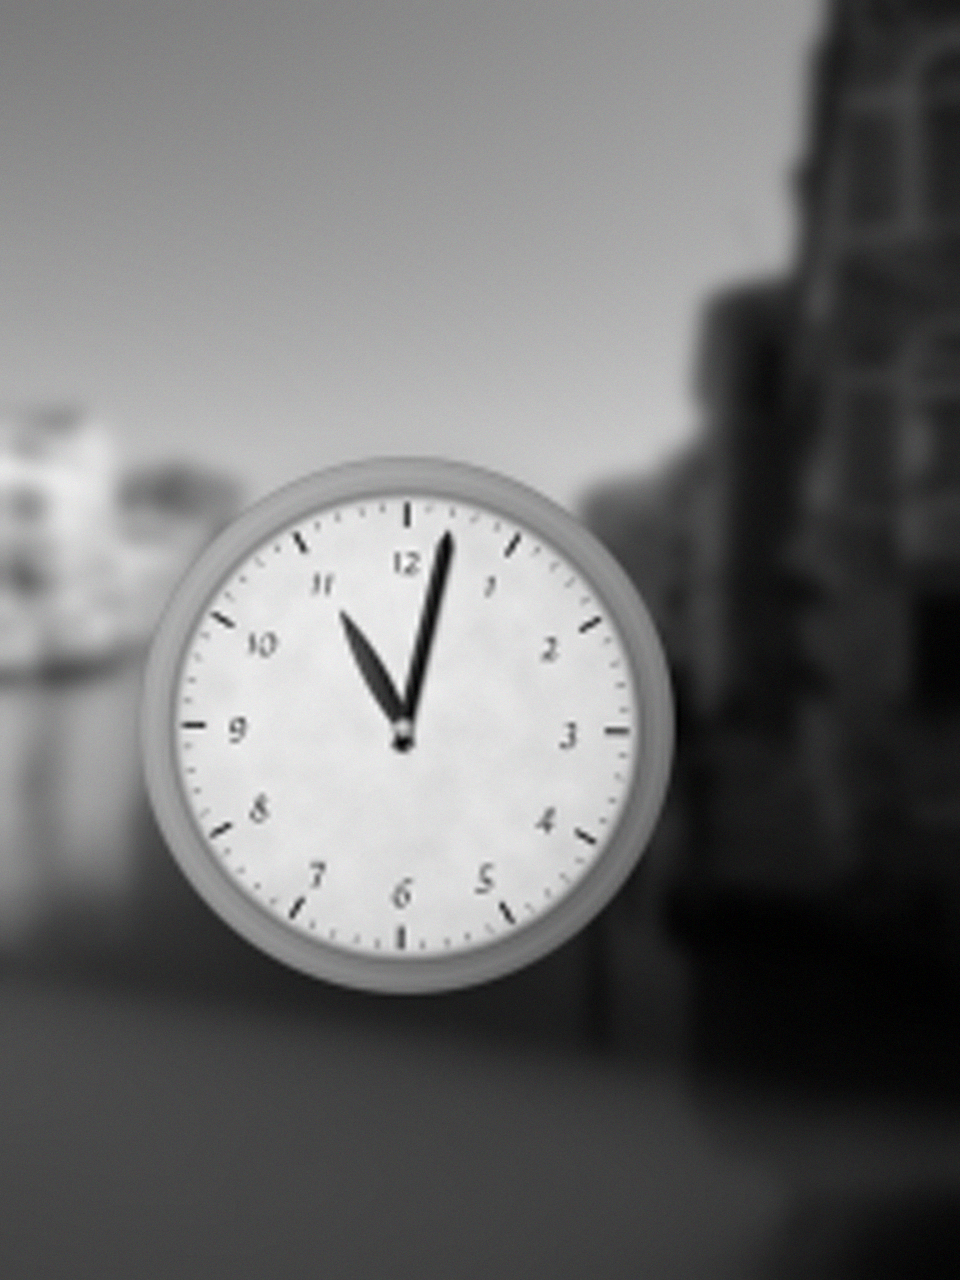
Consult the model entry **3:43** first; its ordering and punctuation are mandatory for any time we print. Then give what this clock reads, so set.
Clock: **11:02**
